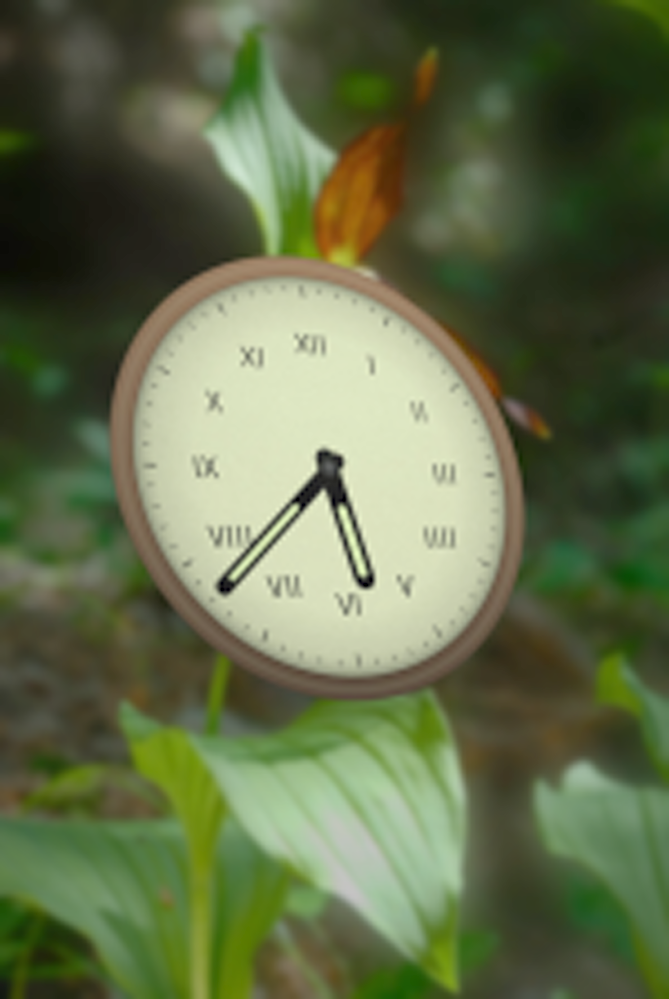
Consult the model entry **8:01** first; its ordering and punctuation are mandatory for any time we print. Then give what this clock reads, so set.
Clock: **5:38**
